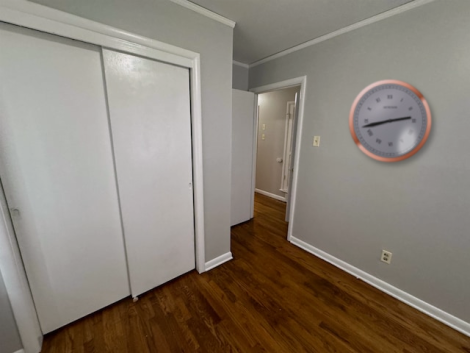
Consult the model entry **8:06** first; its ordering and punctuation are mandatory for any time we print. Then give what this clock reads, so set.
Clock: **2:43**
